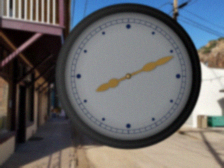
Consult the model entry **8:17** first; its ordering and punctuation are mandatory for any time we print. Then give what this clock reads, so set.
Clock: **8:11**
